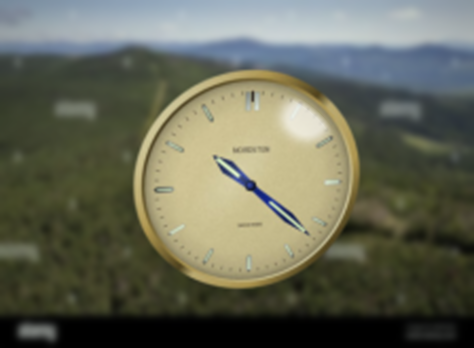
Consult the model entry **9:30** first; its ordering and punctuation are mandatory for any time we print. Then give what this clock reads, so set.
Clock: **10:22**
